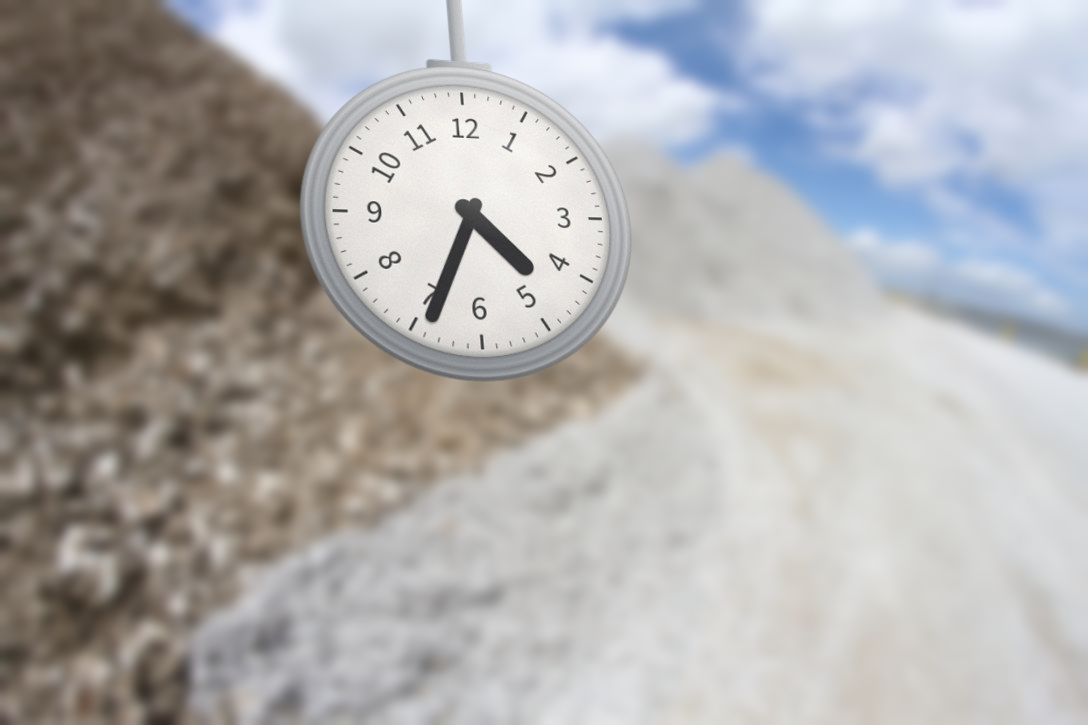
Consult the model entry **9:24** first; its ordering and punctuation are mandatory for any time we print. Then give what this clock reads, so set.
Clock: **4:34**
